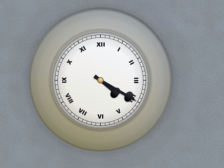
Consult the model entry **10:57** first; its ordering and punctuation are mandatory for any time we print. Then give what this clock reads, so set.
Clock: **4:20**
